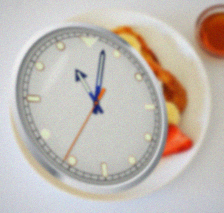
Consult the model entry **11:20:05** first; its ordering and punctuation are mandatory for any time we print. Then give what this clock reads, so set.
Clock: **11:02:36**
